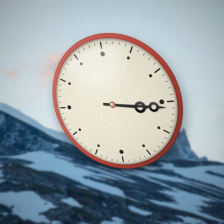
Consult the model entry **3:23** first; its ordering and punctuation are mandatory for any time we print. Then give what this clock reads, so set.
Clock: **3:16**
